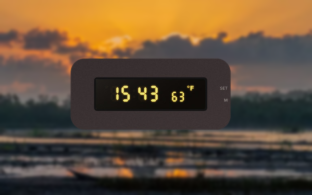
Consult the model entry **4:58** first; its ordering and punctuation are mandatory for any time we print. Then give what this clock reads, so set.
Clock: **15:43**
